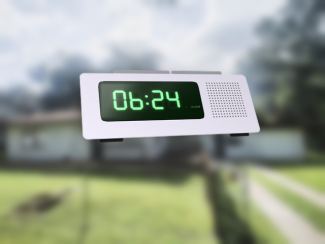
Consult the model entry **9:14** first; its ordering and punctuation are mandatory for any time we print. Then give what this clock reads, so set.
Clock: **6:24**
